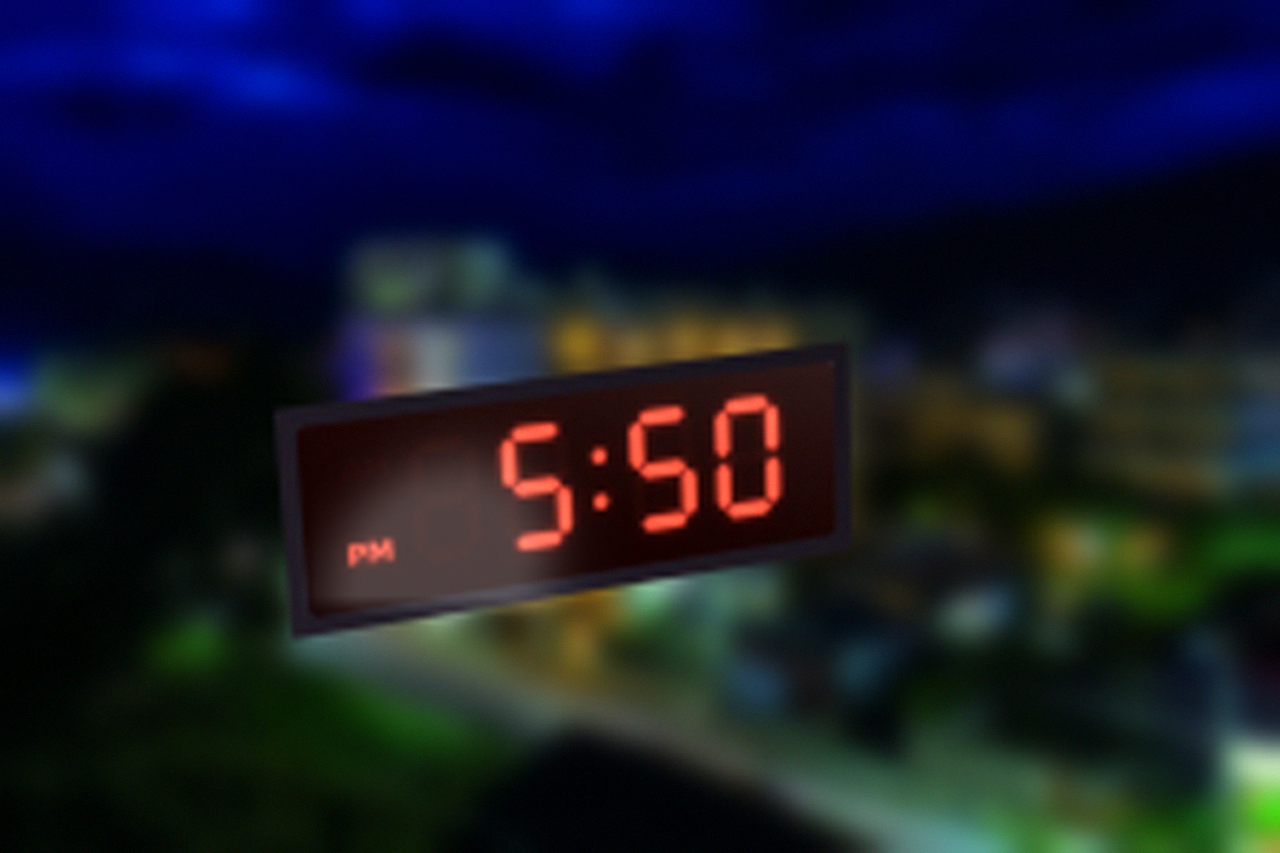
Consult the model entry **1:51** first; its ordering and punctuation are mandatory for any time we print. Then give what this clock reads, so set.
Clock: **5:50**
